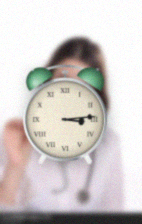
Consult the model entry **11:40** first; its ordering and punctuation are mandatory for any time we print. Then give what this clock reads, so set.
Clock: **3:14**
